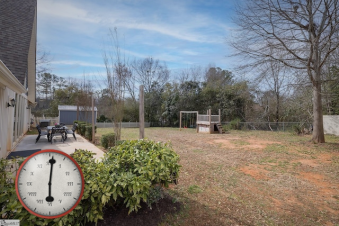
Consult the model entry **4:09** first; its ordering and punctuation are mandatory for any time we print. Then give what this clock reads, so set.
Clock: **6:01**
